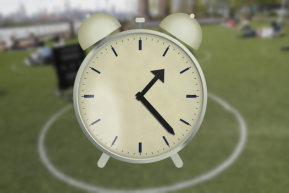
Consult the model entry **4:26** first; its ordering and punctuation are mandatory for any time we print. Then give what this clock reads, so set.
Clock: **1:23**
